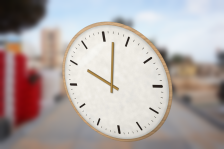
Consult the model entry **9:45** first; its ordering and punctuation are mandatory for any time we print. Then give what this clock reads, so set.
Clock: **10:02**
